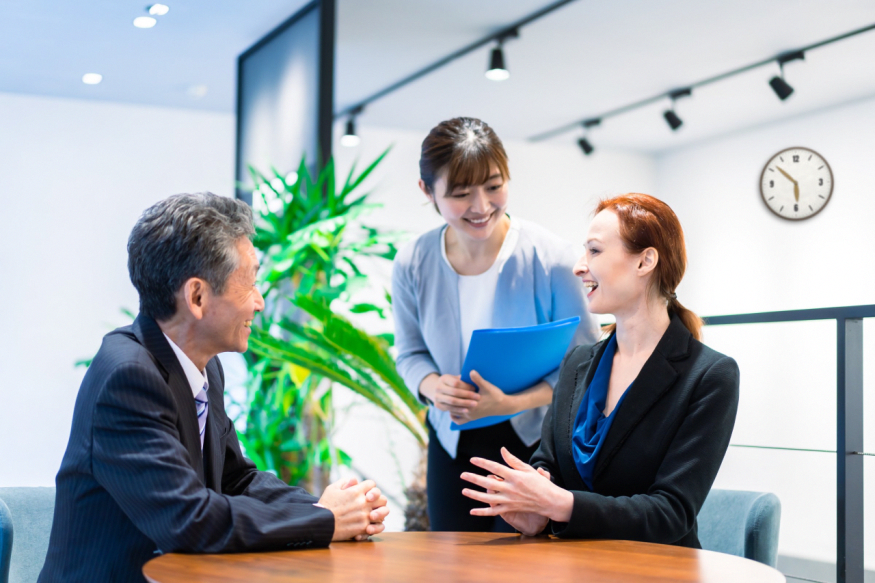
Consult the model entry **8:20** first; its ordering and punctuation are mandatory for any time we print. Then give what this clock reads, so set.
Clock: **5:52**
